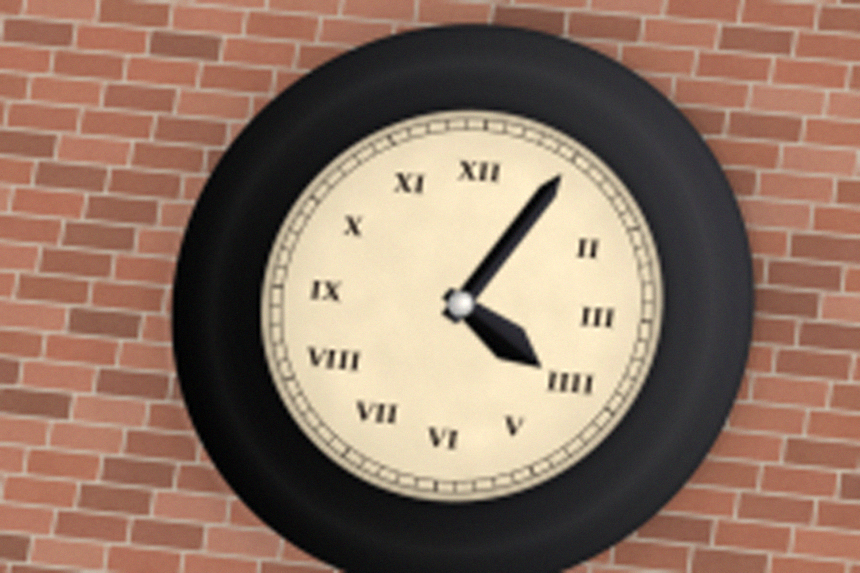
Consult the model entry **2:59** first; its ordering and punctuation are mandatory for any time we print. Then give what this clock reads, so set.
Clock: **4:05**
